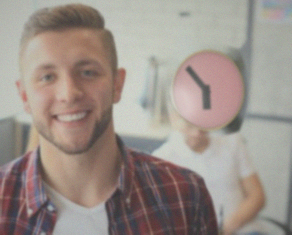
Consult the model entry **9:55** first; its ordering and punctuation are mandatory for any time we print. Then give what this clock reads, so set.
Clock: **5:53**
